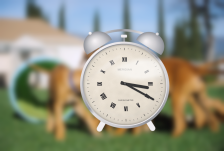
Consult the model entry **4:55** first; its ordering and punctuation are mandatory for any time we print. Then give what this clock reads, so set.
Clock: **3:20**
